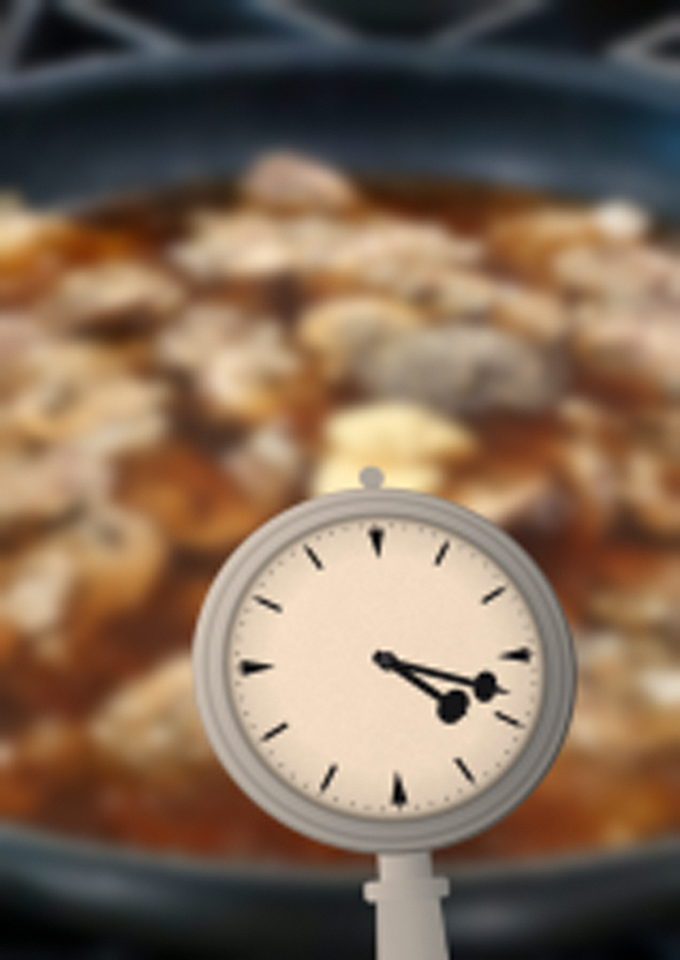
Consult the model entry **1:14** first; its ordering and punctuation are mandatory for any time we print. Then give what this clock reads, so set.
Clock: **4:18**
